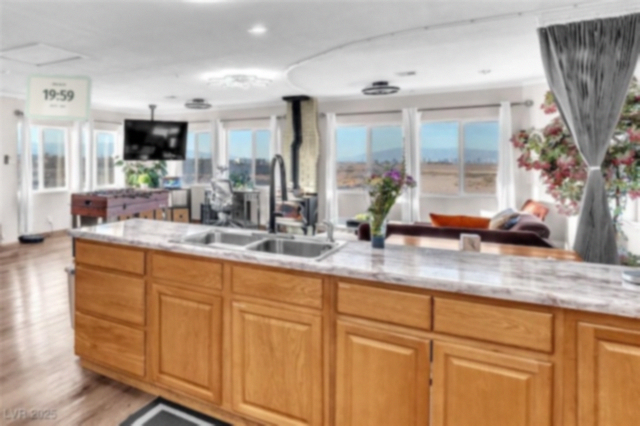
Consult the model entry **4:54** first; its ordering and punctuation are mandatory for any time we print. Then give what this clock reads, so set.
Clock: **19:59**
